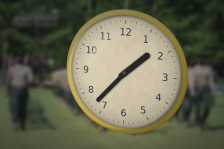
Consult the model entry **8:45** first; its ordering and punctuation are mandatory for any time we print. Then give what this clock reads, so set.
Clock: **1:37**
